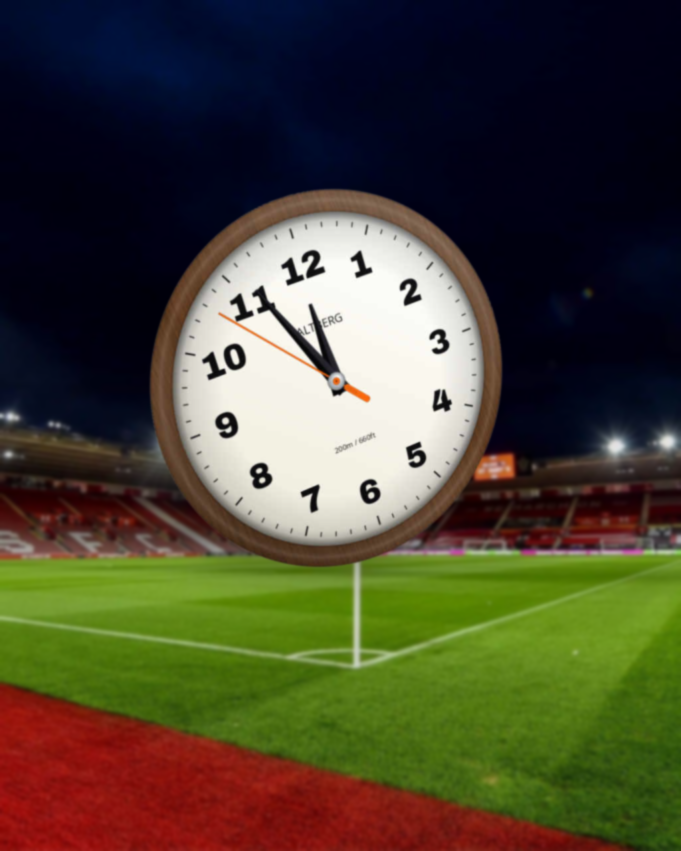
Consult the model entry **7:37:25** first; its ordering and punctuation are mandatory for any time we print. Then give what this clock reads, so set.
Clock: **11:55:53**
